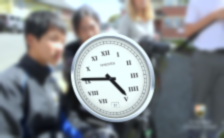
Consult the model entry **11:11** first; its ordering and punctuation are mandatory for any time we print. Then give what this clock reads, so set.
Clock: **4:46**
